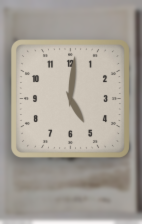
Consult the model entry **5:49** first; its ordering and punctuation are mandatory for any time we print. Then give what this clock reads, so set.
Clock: **5:01**
